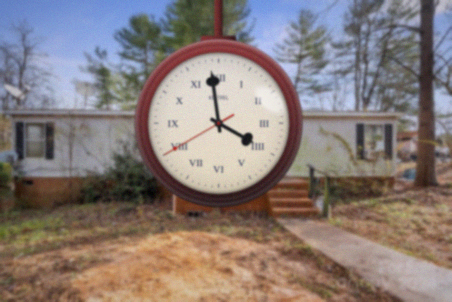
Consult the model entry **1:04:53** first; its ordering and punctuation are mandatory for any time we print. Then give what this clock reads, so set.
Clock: **3:58:40**
